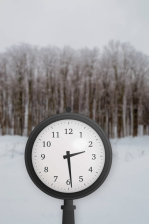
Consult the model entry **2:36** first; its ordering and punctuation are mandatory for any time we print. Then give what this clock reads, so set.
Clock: **2:29**
